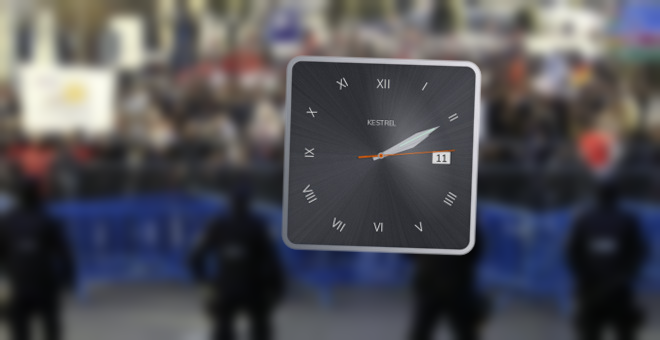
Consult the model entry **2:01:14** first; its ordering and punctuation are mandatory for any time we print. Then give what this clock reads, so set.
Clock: **2:10:14**
